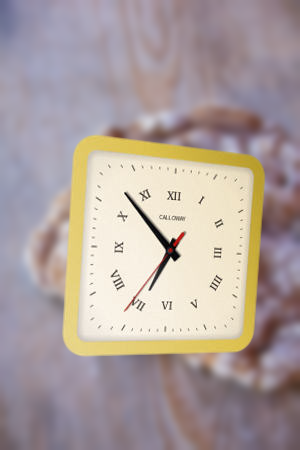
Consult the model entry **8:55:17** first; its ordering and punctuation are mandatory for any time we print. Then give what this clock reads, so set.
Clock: **6:52:36**
